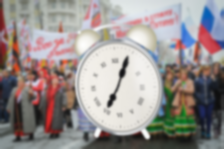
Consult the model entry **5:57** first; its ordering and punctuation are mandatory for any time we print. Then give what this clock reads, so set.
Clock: **7:04**
